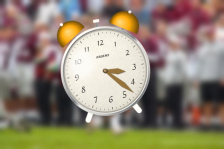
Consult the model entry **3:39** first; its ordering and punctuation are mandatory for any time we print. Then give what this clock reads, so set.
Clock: **3:23**
